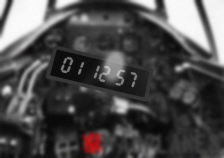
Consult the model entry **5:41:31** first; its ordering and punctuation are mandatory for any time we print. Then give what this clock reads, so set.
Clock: **1:12:57**
